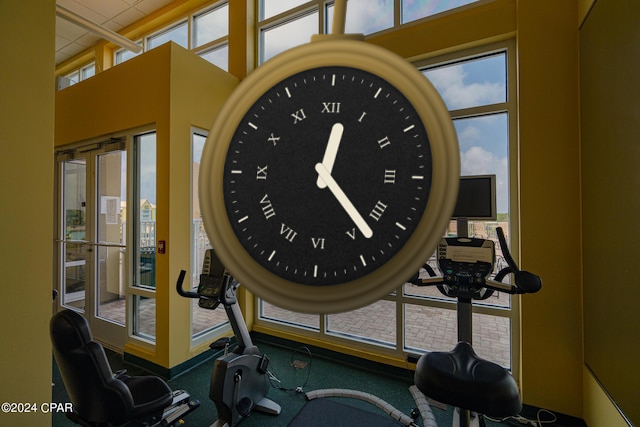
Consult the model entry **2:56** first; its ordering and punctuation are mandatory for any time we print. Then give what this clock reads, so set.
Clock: **12:23**
